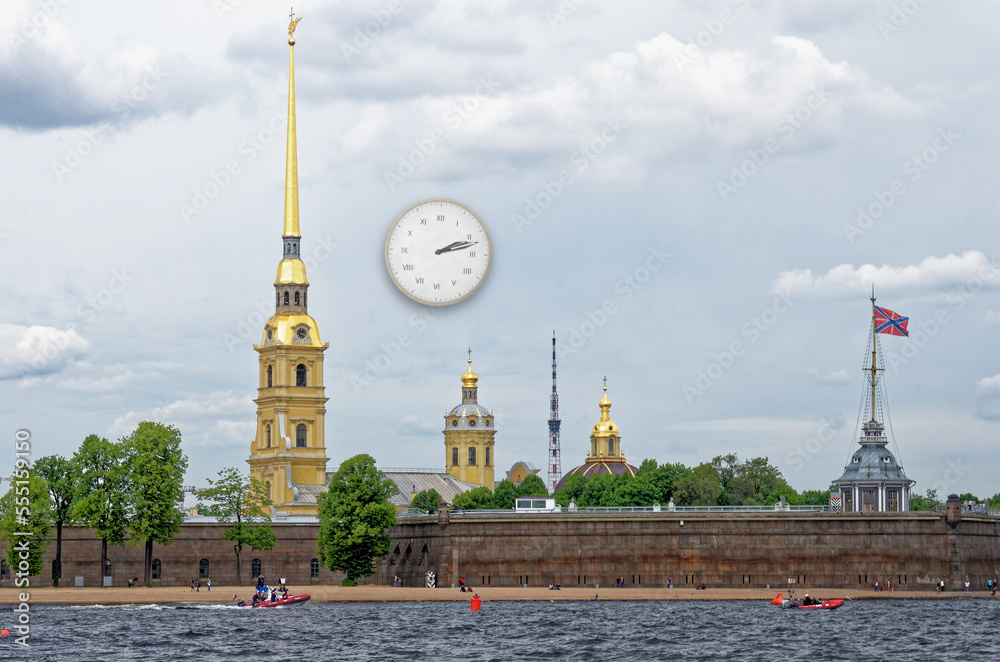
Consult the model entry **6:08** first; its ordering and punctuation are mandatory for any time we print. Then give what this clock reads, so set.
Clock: **2:12**
